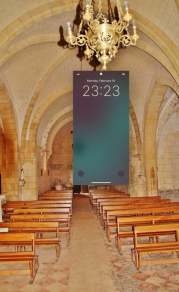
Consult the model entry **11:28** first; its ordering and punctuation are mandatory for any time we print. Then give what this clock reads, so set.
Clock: **23:23**
